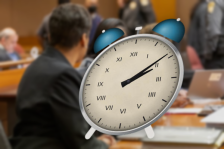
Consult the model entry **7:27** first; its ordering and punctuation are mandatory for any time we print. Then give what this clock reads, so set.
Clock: **2:09**
